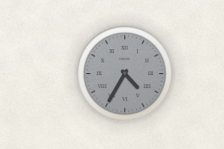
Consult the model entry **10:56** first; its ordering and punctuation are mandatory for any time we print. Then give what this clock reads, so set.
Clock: **4:35**
